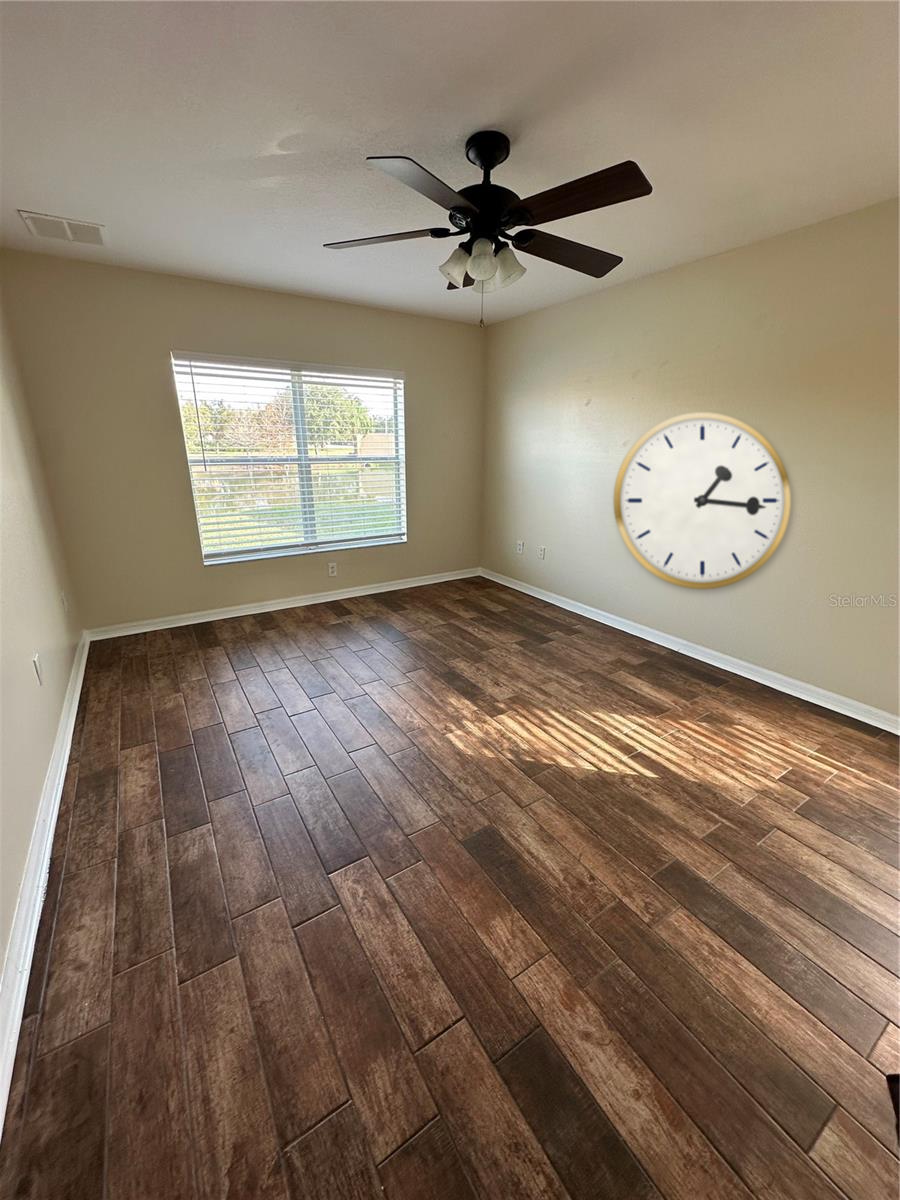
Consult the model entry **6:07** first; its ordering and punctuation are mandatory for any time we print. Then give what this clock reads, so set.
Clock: **1:16**
